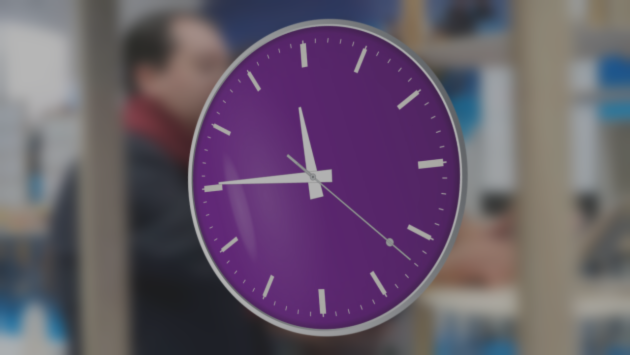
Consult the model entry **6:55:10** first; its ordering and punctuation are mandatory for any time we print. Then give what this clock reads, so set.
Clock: **11:45:22**
